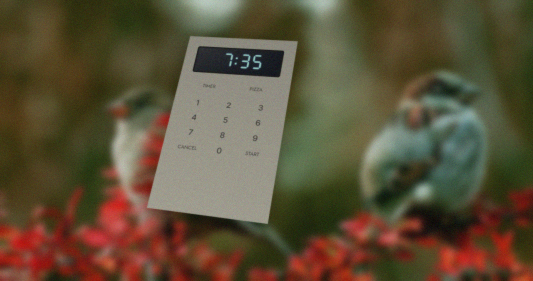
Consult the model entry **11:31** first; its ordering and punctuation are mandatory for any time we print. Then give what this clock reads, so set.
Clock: **7:35**
